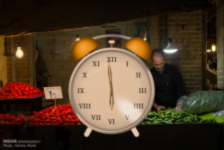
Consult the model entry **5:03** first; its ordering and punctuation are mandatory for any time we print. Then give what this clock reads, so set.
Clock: **5:59**
